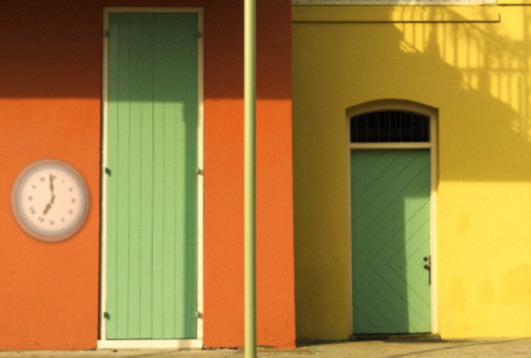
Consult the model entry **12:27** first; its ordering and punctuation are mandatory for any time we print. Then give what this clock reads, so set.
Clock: **6:59**
